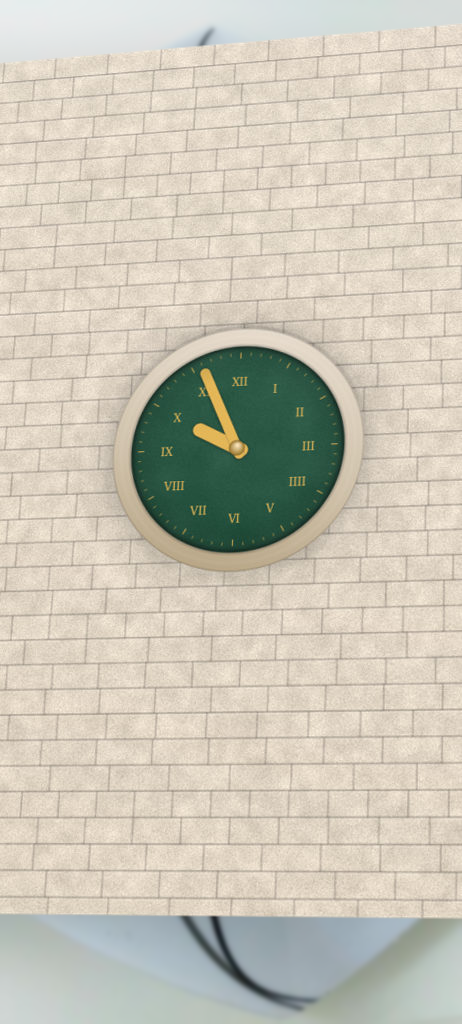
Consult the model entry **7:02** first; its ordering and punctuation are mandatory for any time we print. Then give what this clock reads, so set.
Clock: **9:56**
